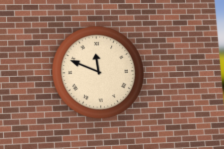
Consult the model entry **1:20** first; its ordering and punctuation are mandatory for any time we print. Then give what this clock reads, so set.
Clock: **11:49**
